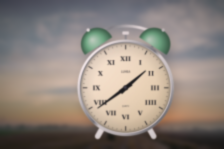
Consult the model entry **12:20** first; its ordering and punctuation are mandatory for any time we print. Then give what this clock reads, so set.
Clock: **1:39**
